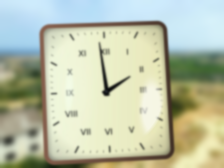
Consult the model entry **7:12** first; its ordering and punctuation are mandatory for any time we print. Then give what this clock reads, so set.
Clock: **1:59**
